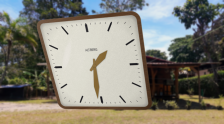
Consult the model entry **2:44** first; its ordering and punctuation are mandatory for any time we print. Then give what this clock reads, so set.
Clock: **1:31**
